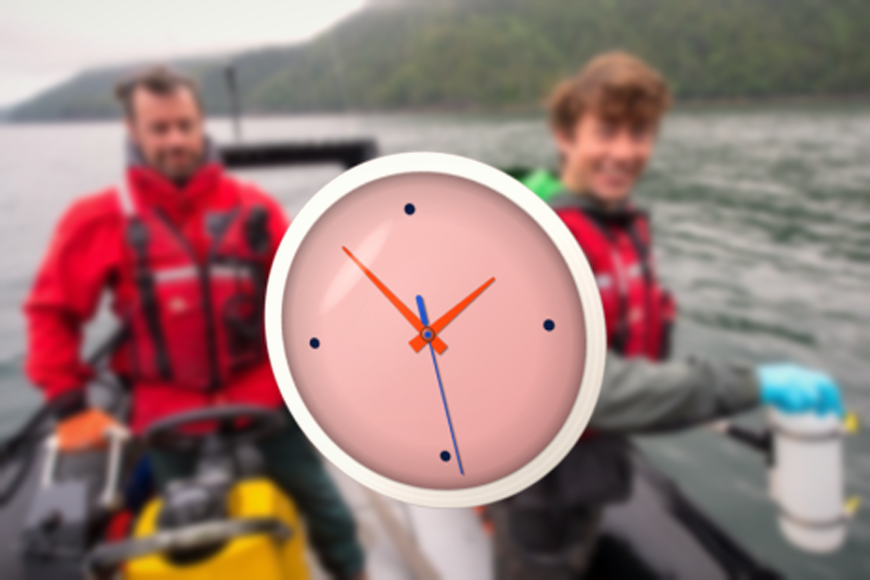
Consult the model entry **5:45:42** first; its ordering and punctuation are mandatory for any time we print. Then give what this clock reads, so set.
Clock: **1:53:29**
